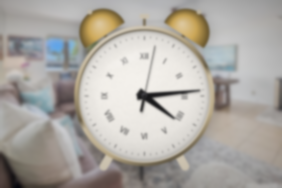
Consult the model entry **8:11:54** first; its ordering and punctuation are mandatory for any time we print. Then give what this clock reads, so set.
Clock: **4:14:02**
